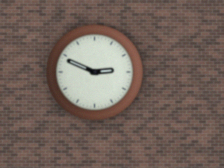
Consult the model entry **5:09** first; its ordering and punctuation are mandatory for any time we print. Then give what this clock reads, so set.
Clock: **2:49**
